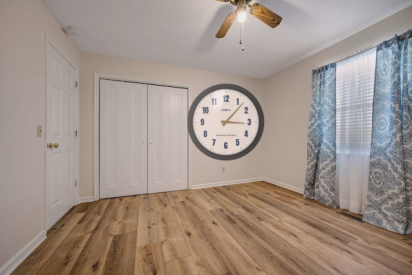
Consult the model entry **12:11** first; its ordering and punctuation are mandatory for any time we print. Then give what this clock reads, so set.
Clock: **3:07**
